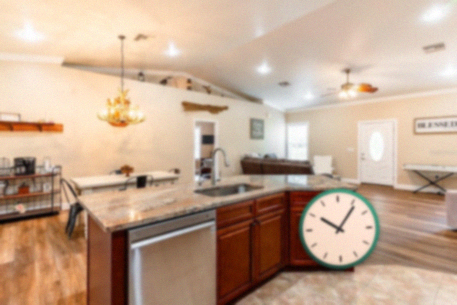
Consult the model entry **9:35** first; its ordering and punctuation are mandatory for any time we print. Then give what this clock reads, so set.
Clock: **10:06**
